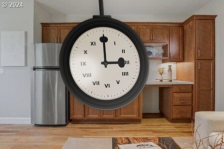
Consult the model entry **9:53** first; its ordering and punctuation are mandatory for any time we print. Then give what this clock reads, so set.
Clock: **3:00**
